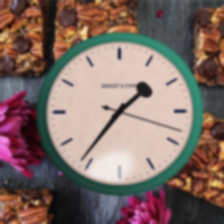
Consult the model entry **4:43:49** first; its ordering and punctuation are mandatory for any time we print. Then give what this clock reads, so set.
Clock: **1:36:18**
